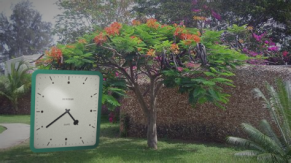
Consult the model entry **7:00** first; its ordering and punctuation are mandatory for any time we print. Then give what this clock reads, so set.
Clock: **4:39**
